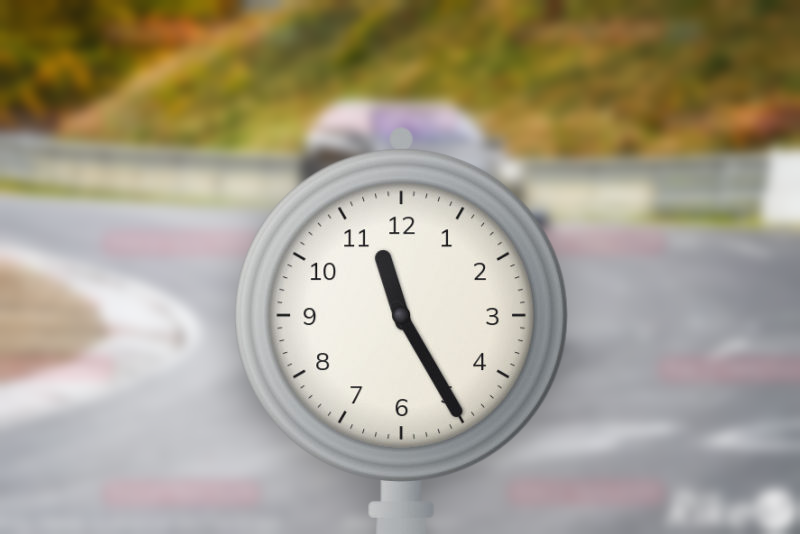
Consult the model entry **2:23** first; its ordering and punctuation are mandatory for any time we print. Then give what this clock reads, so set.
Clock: **11:25**
